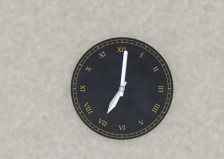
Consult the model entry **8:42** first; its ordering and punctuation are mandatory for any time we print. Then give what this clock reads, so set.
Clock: **7:01**
